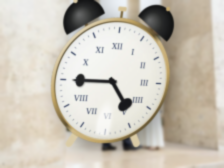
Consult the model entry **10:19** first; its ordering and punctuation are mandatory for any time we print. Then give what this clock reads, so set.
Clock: **4:45**
